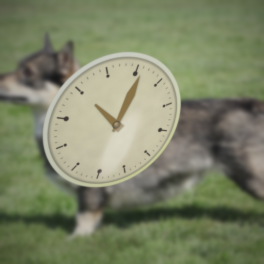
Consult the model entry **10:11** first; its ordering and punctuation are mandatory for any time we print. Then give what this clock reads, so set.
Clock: **10:01**
